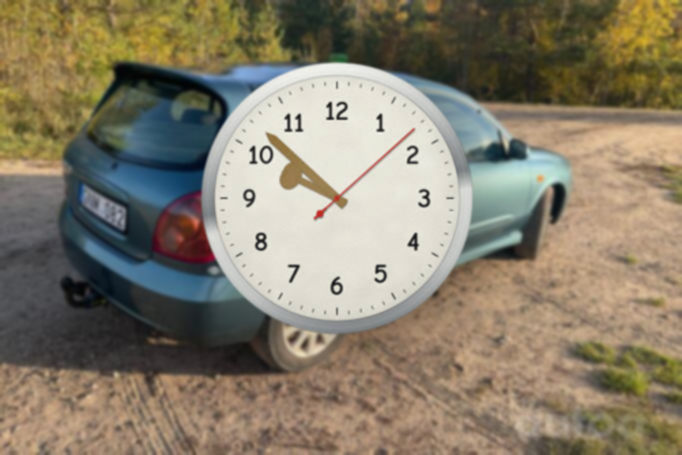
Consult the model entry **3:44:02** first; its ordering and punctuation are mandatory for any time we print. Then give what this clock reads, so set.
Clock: **9:52:08**
